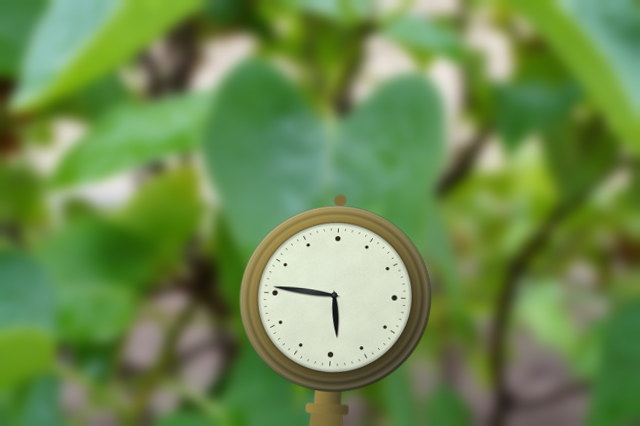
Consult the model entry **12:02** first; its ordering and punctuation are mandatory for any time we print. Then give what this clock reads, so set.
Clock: **5:46**
